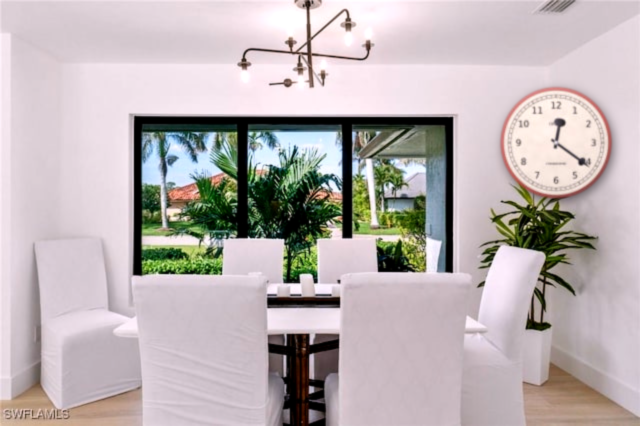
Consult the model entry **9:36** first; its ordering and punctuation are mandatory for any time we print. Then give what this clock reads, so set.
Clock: **12:21**
